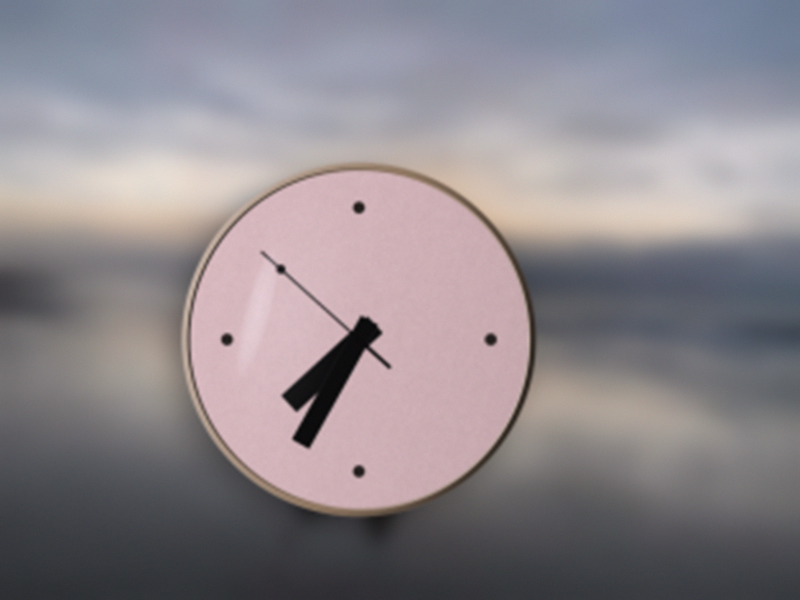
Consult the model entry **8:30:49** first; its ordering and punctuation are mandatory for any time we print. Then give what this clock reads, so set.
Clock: **7:34:52**
